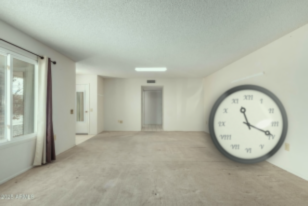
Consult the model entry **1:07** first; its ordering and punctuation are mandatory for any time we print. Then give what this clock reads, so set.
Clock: **11:19**
